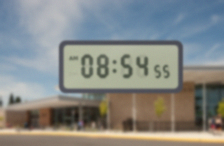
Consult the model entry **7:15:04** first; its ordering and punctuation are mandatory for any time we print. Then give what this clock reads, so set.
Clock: **8:54:55**
